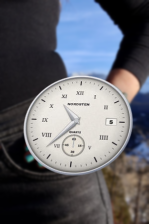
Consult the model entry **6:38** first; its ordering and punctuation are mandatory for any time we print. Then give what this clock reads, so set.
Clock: **10:37**
